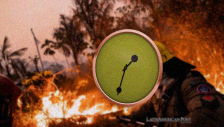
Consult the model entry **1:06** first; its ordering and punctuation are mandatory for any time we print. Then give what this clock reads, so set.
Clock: **1:33**
